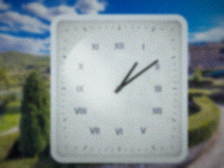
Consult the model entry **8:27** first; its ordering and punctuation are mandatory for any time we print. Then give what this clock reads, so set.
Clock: **1:09**
